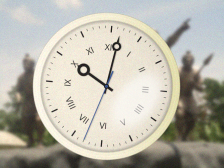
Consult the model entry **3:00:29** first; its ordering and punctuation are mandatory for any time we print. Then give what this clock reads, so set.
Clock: **10:01:33**
